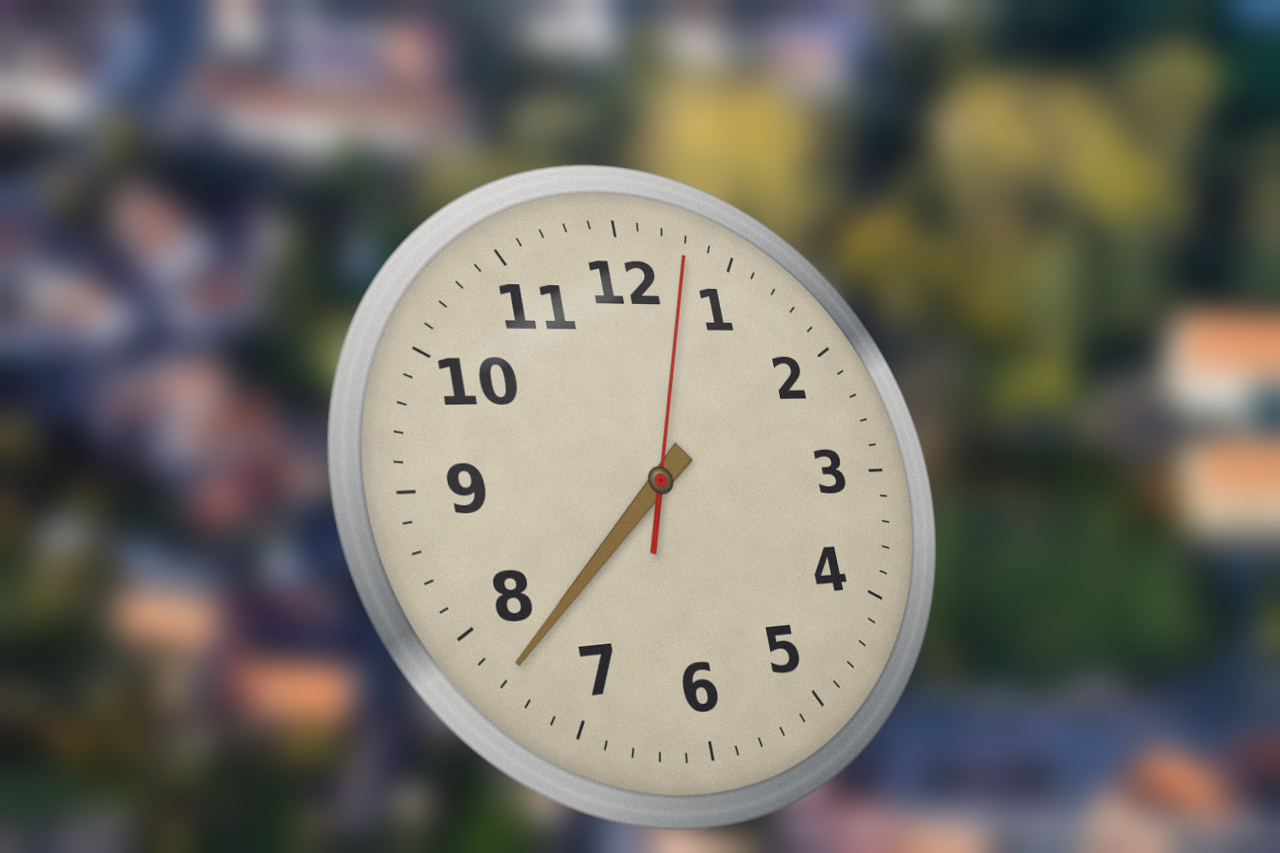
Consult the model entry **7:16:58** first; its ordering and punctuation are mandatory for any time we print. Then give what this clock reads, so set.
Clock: **7:38:03**
